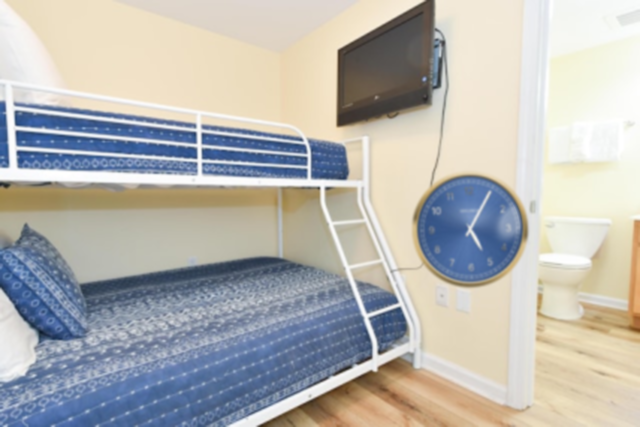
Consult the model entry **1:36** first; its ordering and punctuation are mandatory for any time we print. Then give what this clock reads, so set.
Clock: **5:05**
